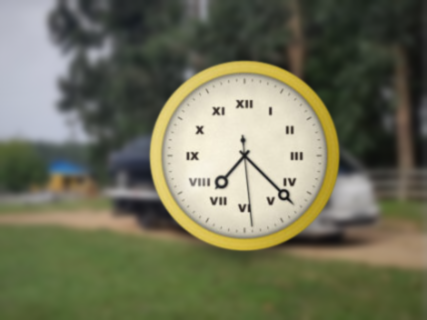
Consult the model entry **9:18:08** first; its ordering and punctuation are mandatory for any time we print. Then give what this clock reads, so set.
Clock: **7:22:29**
